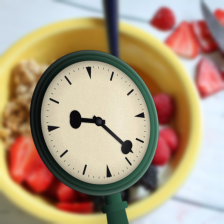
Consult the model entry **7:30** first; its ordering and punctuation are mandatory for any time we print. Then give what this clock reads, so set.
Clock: **9:23**
